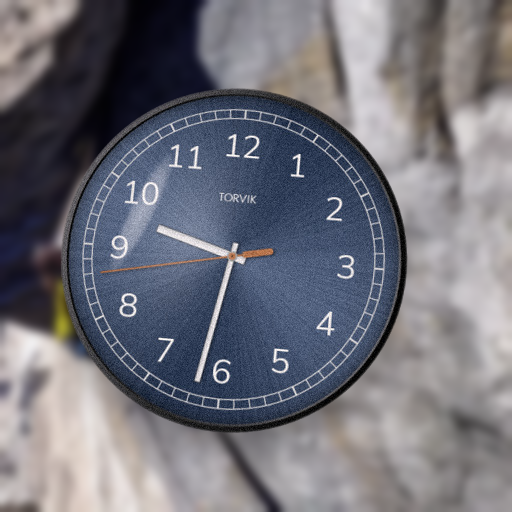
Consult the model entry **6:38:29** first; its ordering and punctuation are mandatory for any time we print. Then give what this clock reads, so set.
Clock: **9:31:43**
